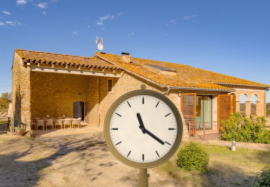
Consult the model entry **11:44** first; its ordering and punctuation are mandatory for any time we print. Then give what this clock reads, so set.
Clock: **11:21**
